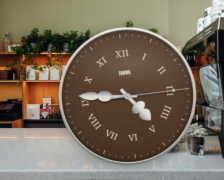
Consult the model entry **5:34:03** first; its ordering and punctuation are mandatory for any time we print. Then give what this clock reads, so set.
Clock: **4:46:15**
